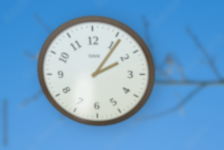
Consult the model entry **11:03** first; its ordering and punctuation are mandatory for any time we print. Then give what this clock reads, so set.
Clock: **2:06**
